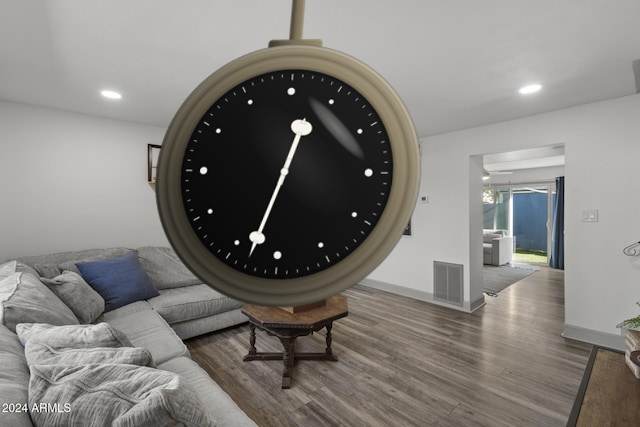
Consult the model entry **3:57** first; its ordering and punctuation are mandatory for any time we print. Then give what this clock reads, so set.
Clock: **12:33**
